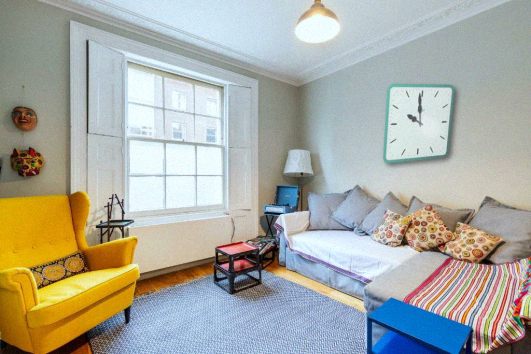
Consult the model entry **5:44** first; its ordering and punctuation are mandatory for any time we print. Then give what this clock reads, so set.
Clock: **9:59**
